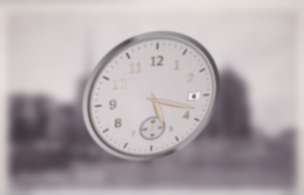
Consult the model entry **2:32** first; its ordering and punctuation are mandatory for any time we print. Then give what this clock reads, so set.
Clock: **5:18**
